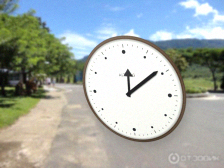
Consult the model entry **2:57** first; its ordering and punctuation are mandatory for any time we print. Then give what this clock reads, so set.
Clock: **12:09**
